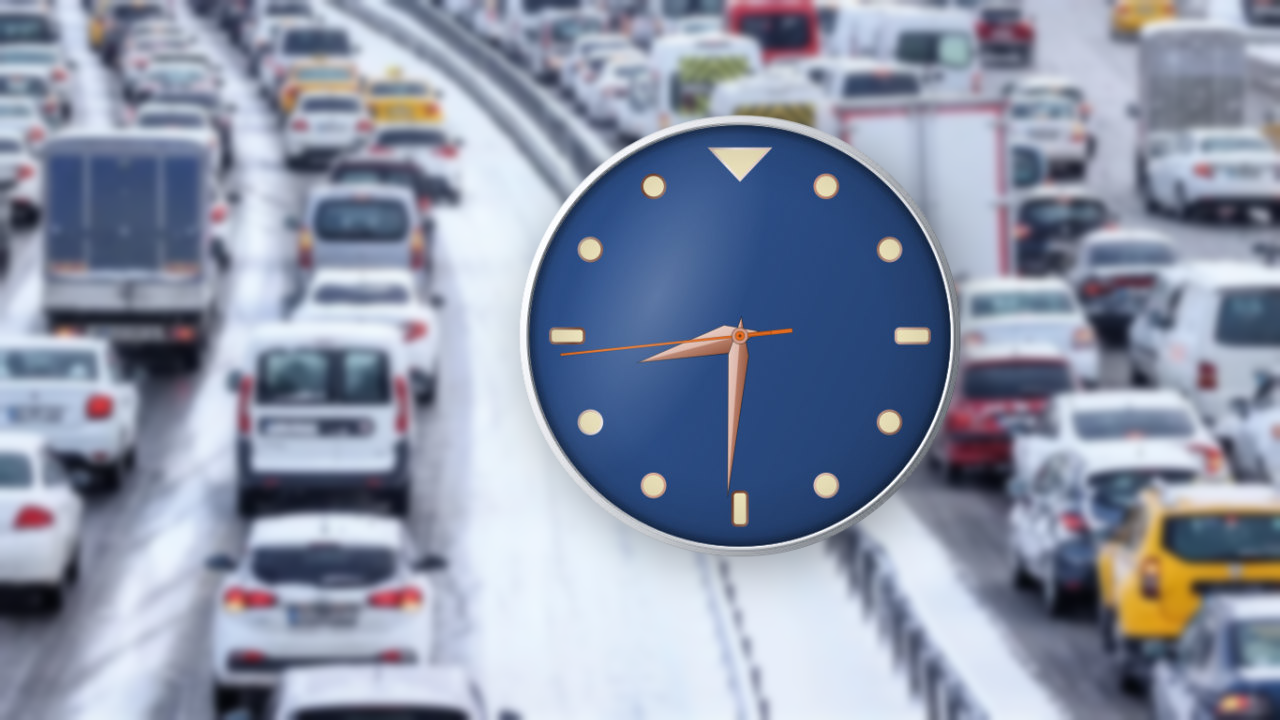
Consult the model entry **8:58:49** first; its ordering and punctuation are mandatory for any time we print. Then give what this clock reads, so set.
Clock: **8:30:44**
